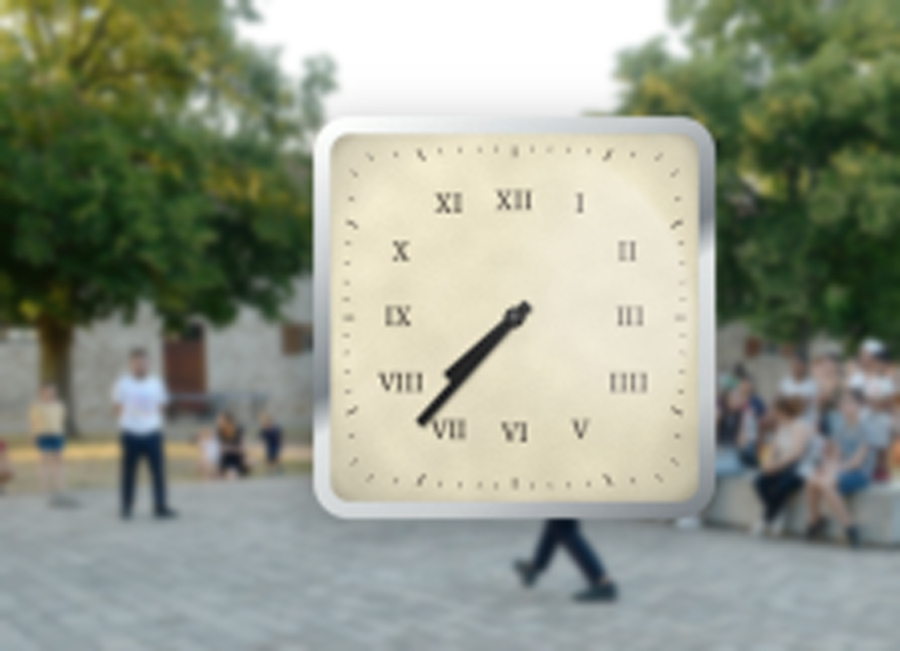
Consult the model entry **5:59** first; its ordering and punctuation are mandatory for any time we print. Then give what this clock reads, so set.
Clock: **7:37**
